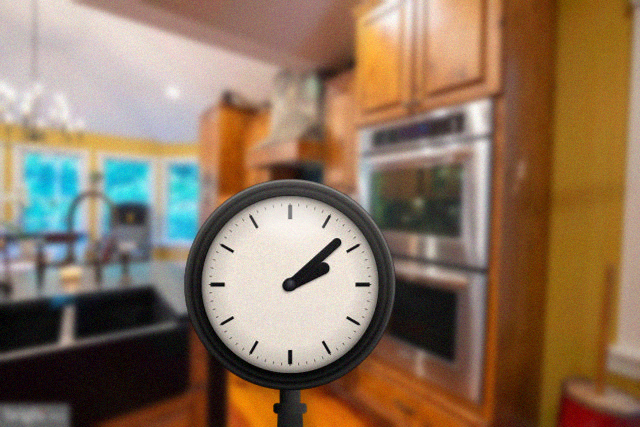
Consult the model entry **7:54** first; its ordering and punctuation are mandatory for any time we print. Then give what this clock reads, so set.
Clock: **2:08**
